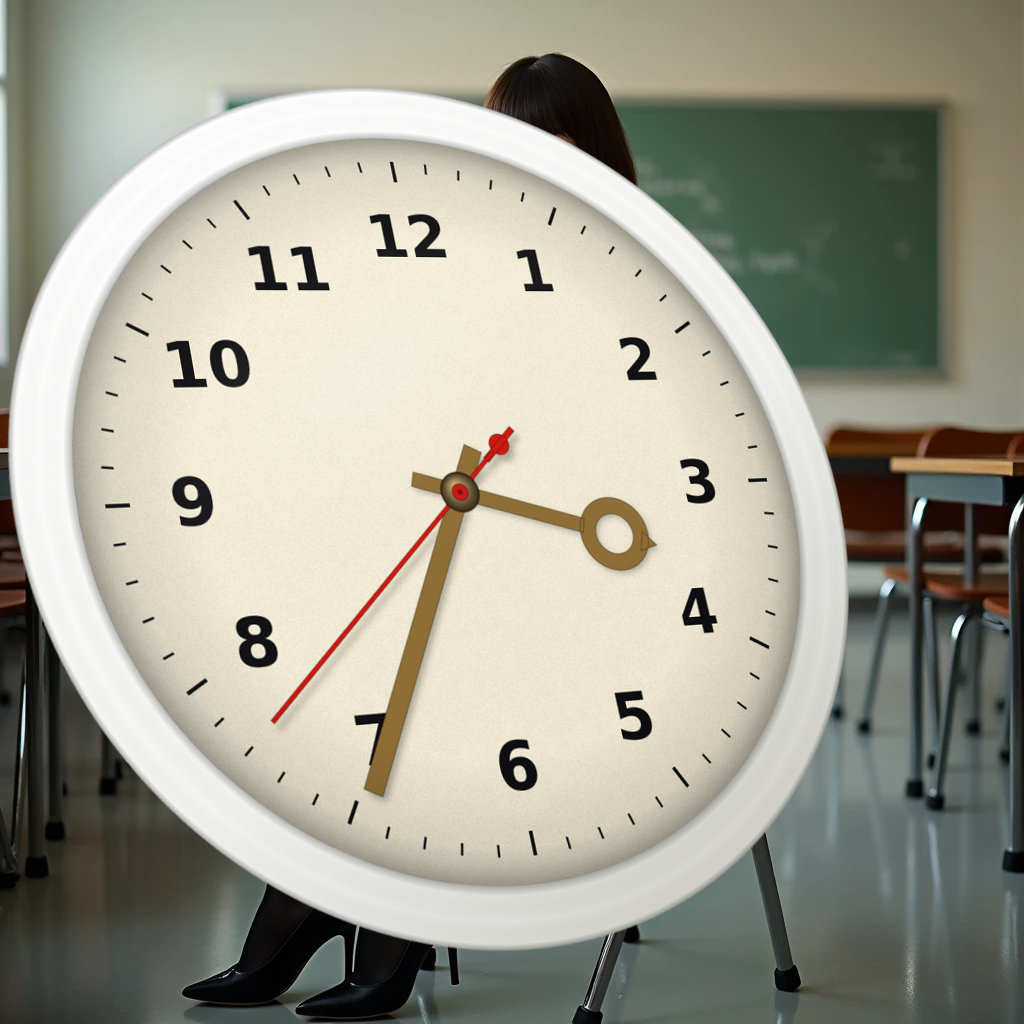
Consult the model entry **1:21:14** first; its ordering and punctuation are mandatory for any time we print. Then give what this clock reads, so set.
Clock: **3:34:38**
